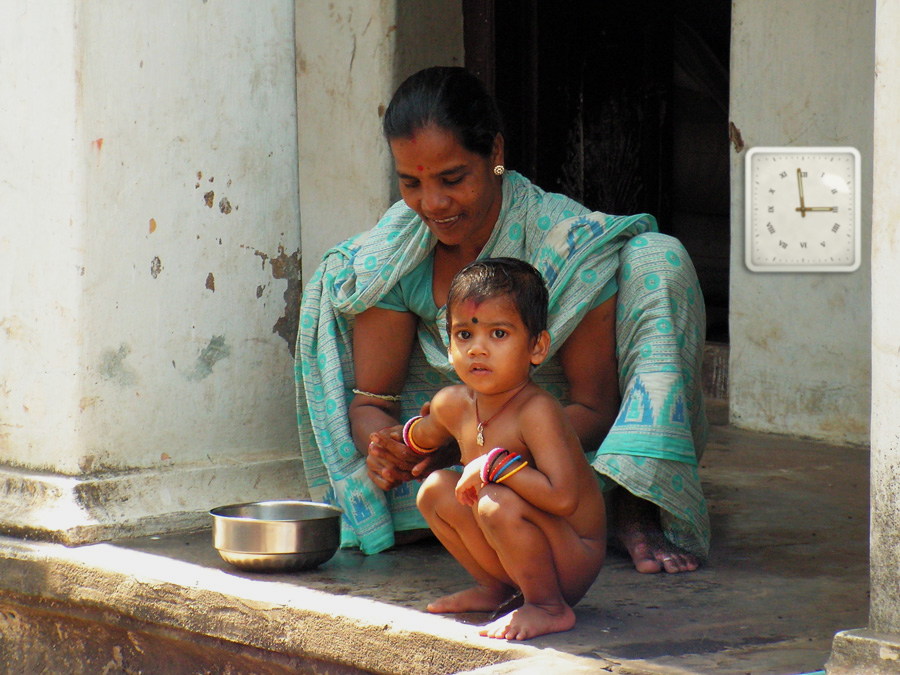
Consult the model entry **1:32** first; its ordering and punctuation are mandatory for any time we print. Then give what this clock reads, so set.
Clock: **2:59**
